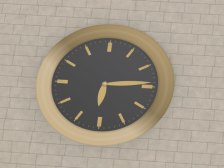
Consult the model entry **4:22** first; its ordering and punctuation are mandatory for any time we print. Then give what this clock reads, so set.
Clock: **6:14**
